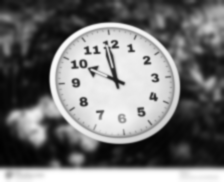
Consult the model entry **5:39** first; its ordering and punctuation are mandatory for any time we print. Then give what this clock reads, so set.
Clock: **9:59**
